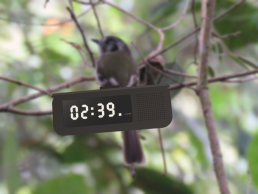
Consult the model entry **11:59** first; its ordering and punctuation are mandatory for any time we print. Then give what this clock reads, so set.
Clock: **2:39**
